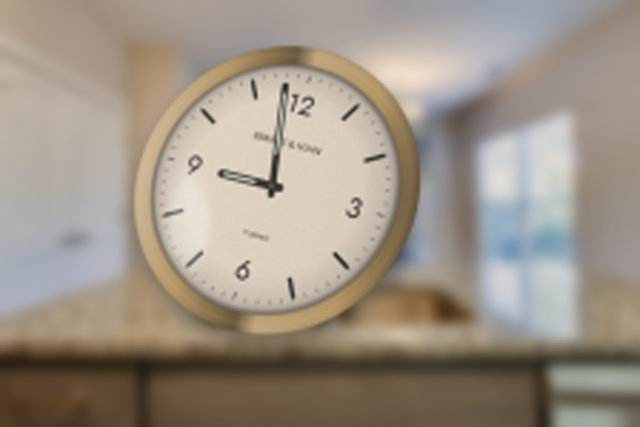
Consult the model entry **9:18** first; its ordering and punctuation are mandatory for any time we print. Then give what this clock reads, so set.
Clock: **8:58**
